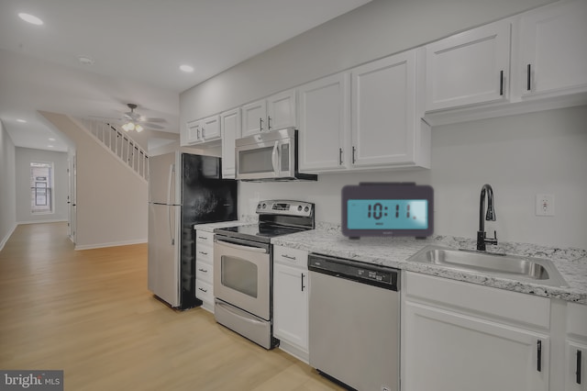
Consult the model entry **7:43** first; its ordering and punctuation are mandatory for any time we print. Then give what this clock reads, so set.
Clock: **10:11**
